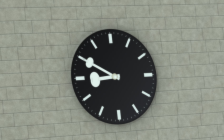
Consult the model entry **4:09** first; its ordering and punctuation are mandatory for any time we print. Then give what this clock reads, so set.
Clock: **8:50**
